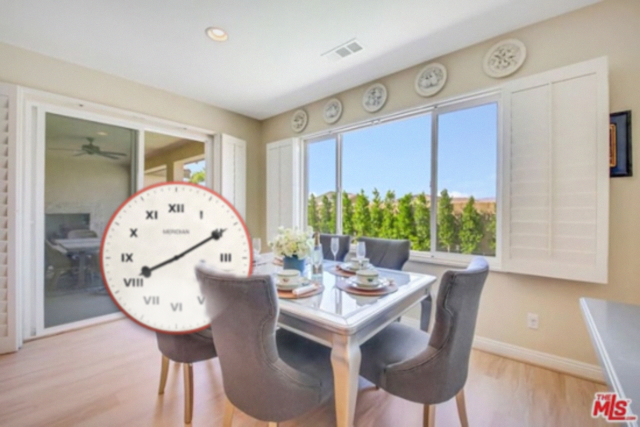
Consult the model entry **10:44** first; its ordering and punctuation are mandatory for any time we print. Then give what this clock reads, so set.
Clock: **8:10**
